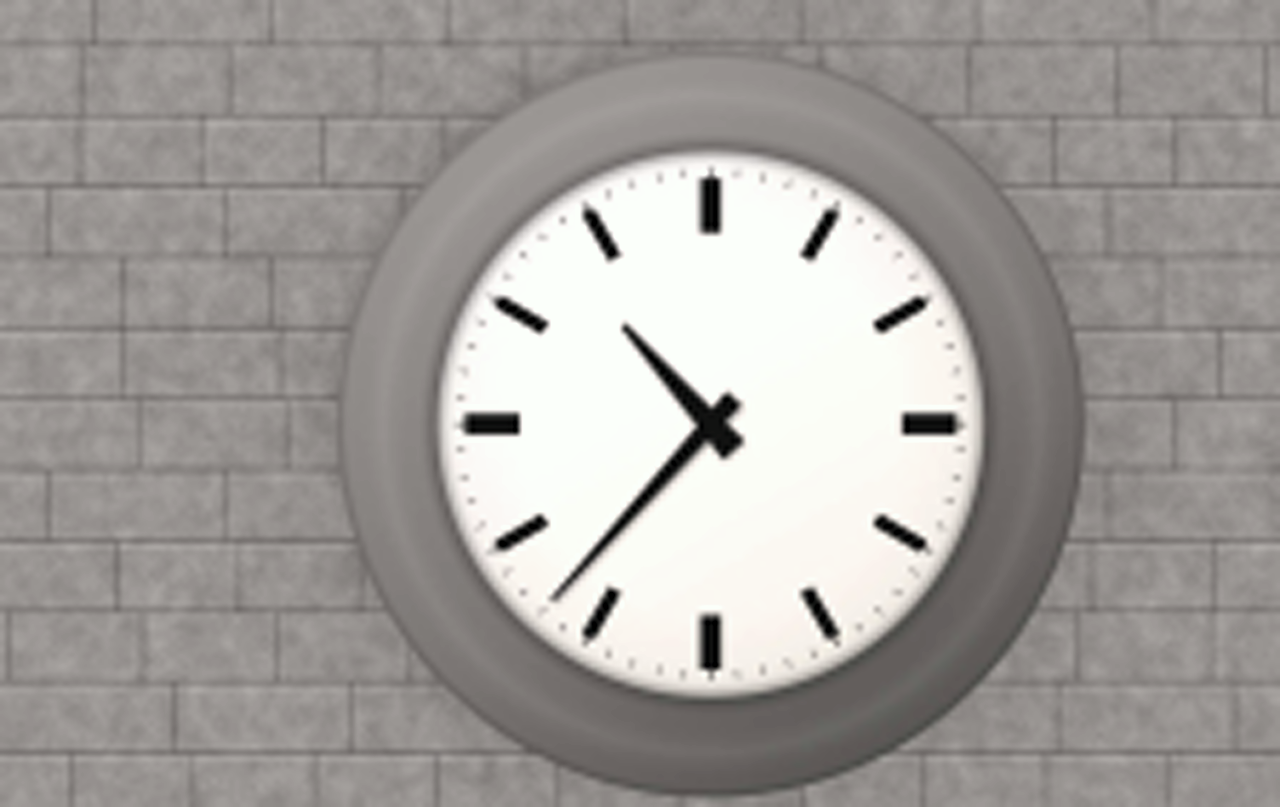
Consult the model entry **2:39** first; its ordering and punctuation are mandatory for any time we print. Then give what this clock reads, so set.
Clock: **10:37**
